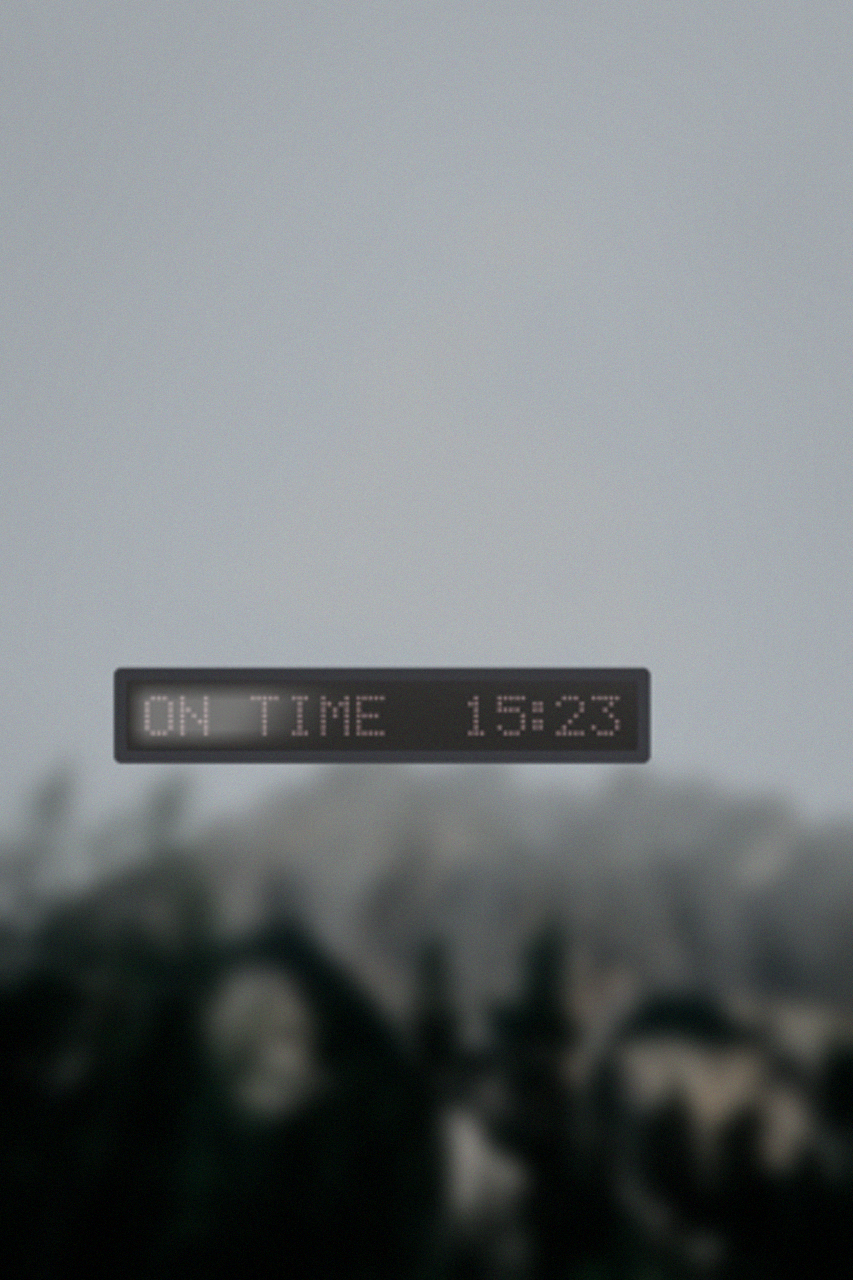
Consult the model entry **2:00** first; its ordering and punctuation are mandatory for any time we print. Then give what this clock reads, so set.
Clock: **15:23**
